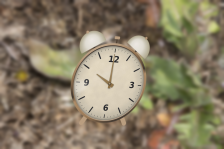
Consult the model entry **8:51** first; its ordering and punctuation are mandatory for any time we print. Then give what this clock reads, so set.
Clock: **10:00**
